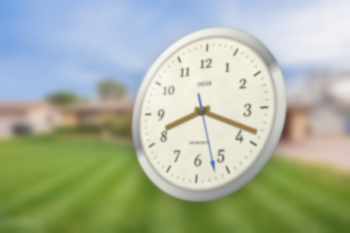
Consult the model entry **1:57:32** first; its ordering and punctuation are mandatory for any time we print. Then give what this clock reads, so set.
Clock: **8:18:27**
